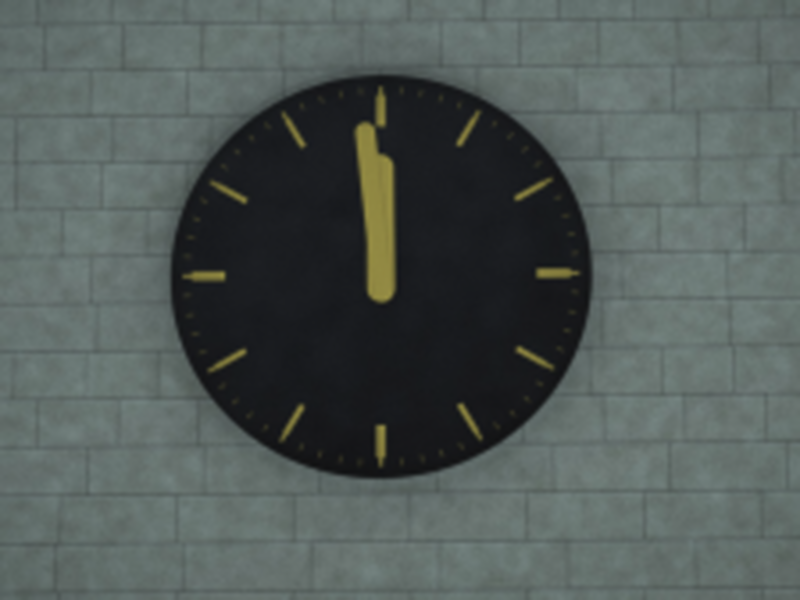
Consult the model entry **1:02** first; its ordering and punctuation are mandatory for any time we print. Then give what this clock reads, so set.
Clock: **11:59**
